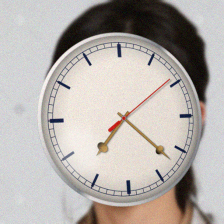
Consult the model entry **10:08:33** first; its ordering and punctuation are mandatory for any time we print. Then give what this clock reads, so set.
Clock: **7:22:09**
